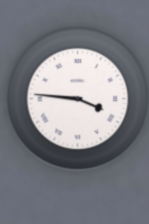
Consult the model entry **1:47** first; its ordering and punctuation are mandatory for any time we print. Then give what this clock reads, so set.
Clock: **3:46**
